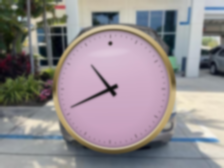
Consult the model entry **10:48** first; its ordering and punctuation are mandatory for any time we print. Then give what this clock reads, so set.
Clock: **10:41**
